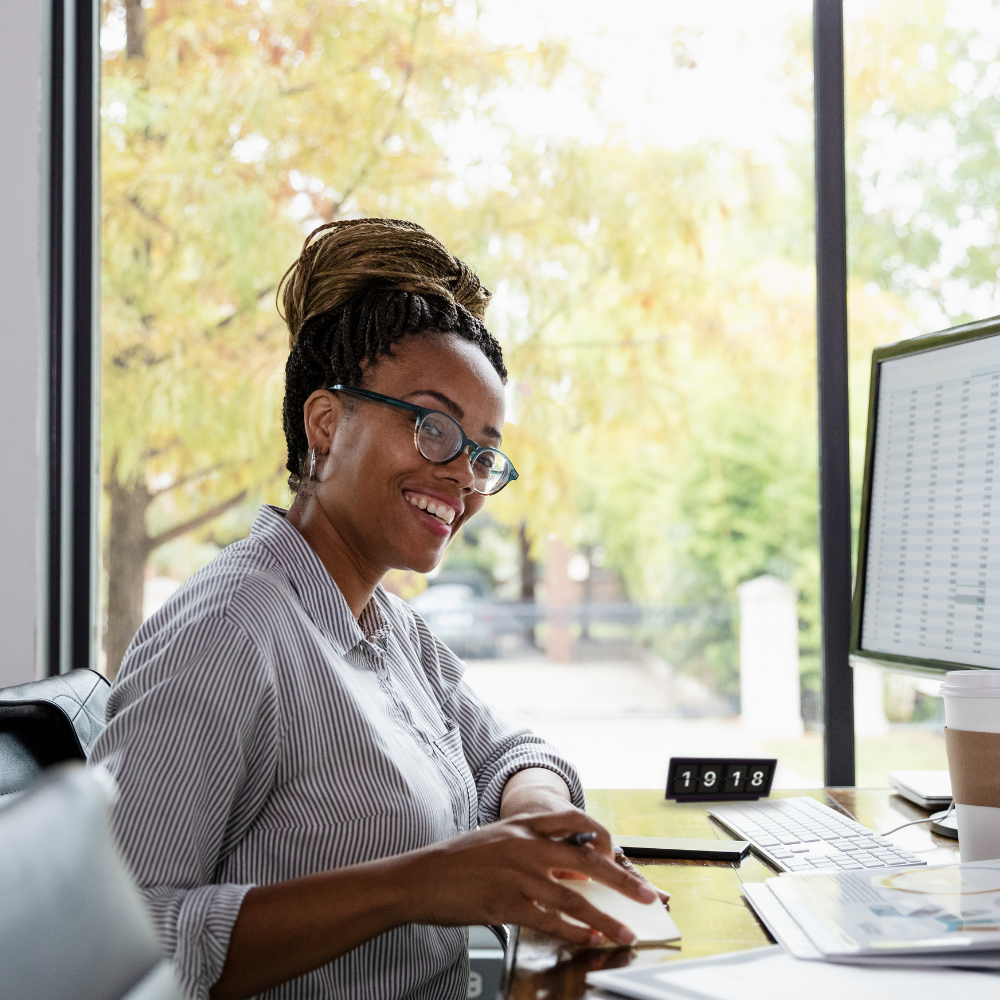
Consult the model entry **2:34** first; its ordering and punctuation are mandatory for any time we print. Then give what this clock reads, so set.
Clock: **19:18**
